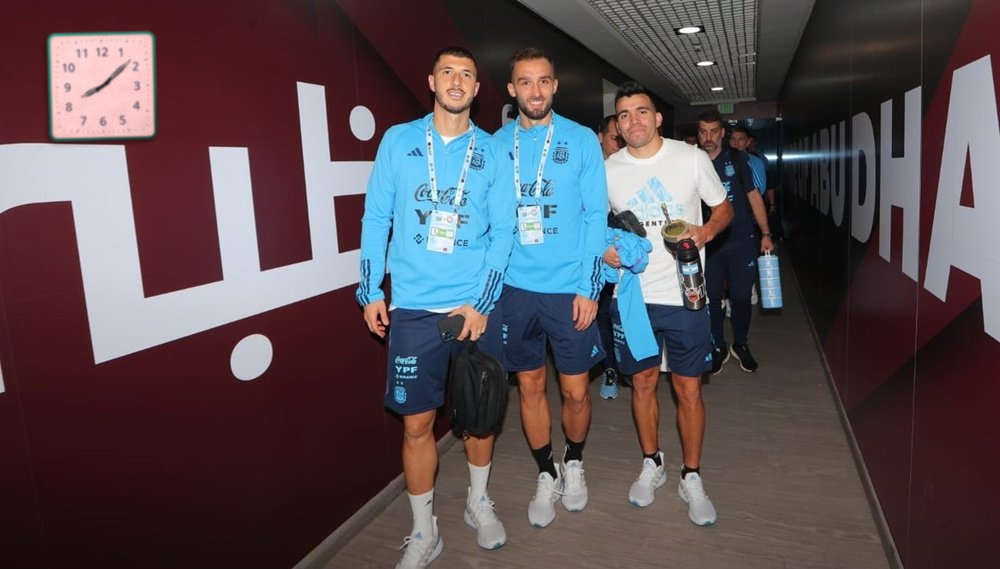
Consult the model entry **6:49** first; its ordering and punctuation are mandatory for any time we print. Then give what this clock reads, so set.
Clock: **8:08**
